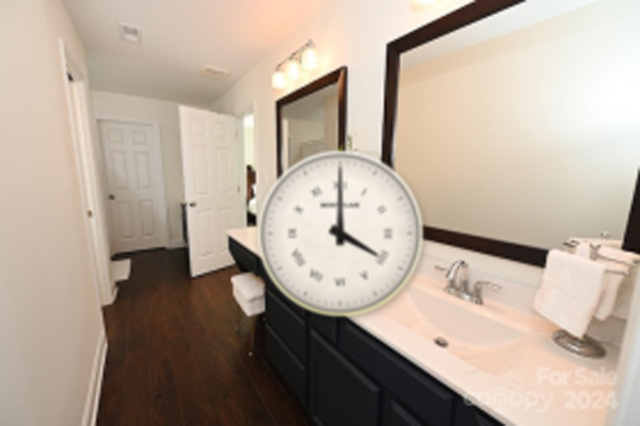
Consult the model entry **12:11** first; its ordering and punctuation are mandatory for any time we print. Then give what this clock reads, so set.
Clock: **4:00**
